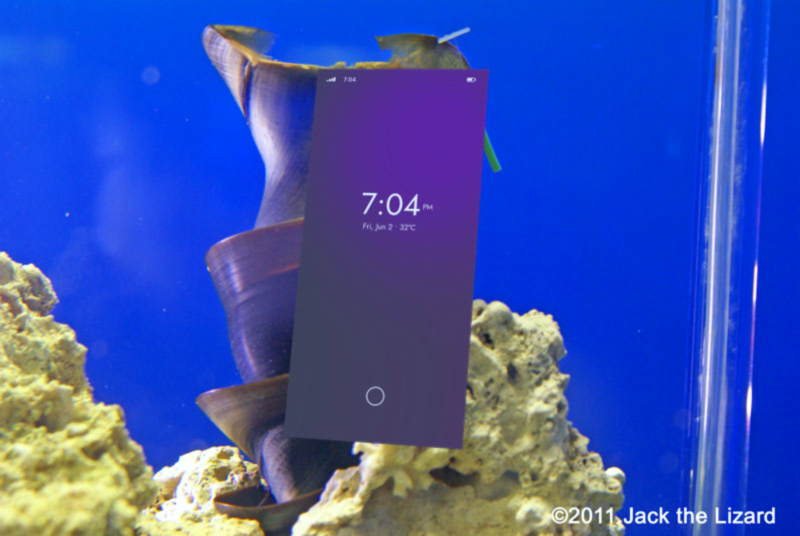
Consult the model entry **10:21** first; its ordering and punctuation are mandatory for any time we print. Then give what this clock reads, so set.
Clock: **7:04**
